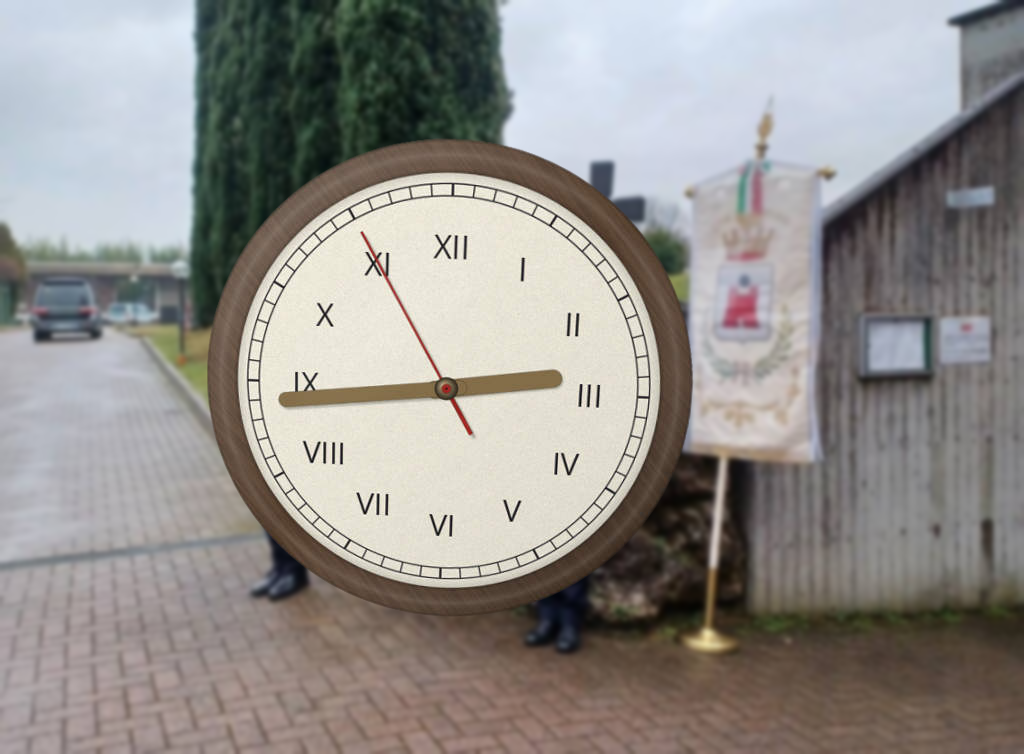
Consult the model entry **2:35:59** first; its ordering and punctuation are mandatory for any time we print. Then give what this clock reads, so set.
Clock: **2:43:55**
